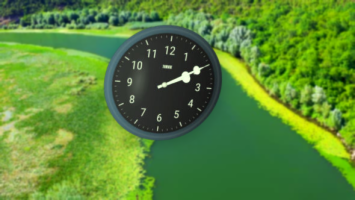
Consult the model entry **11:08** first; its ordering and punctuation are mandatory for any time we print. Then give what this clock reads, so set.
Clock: **2:10**
